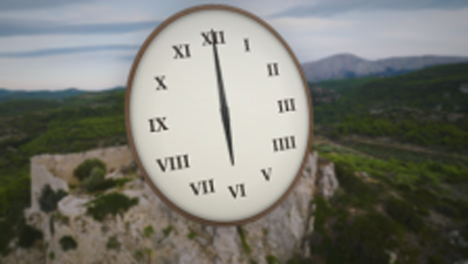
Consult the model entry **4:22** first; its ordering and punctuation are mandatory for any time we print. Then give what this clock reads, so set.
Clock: **6:00**
